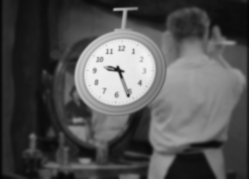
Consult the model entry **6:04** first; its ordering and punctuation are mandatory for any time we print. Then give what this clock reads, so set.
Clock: **9:26**
